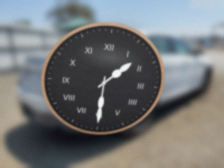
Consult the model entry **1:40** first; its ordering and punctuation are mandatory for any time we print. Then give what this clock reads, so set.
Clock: **1:30**
